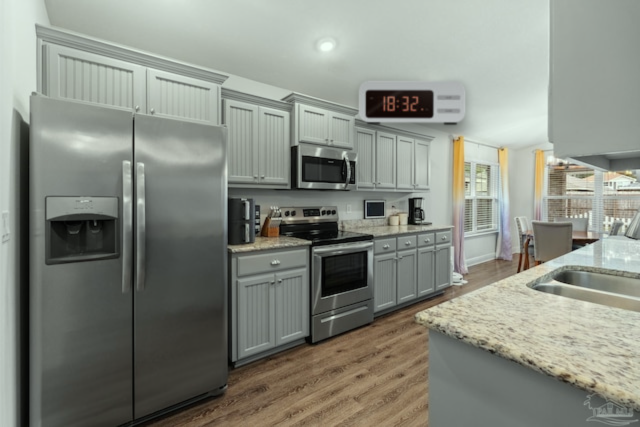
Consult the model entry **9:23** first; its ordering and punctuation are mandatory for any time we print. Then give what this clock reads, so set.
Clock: **18:32**
